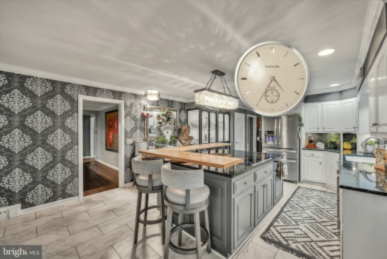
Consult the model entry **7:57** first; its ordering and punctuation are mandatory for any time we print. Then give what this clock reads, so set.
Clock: **4:35**
